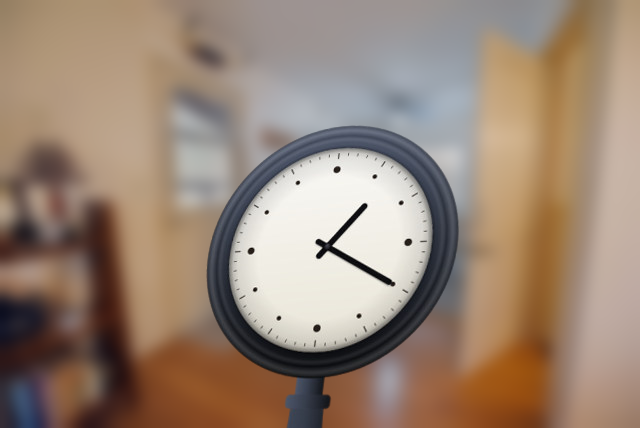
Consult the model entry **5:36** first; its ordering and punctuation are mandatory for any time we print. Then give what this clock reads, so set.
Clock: **1:20**
